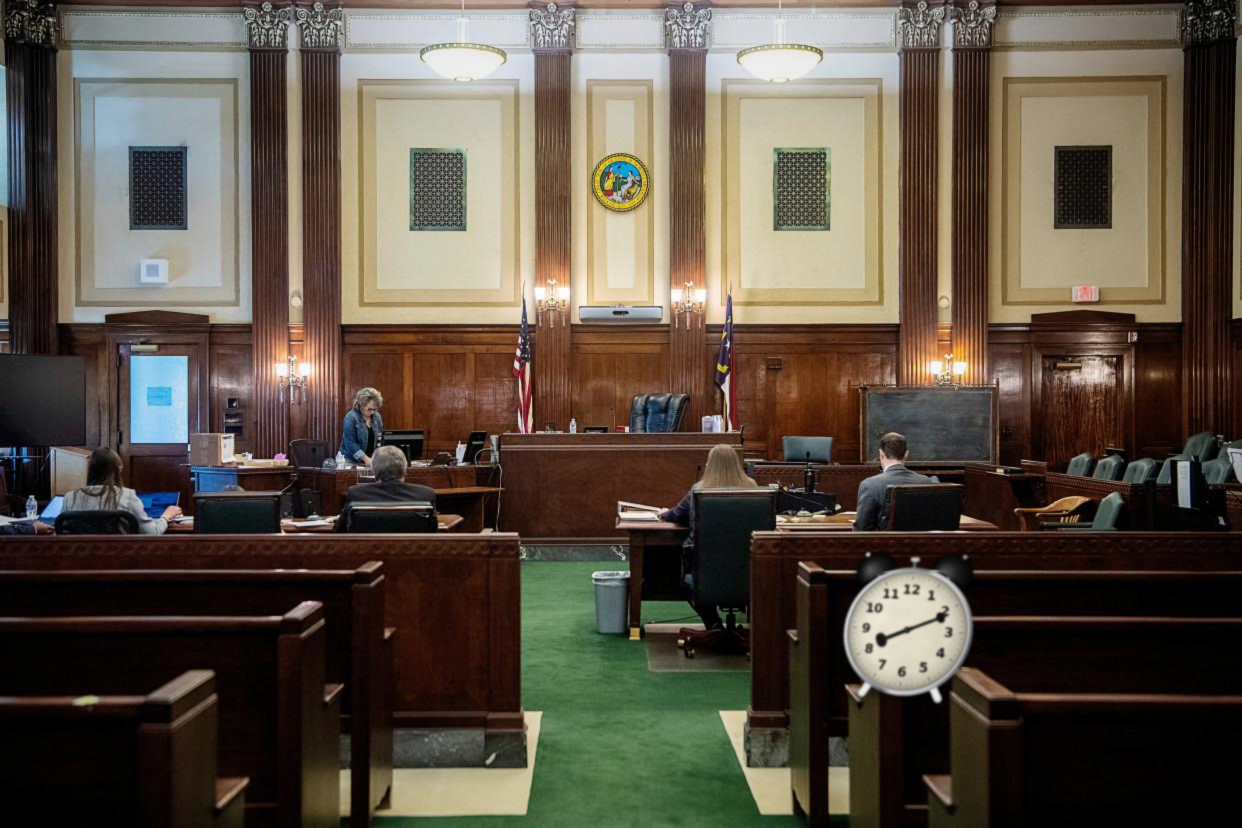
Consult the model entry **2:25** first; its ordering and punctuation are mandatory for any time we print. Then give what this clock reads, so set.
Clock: **8:11**
